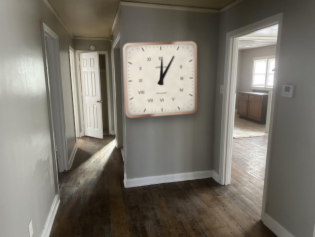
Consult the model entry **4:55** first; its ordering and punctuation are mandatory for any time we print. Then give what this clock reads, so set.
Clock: **12:05**
